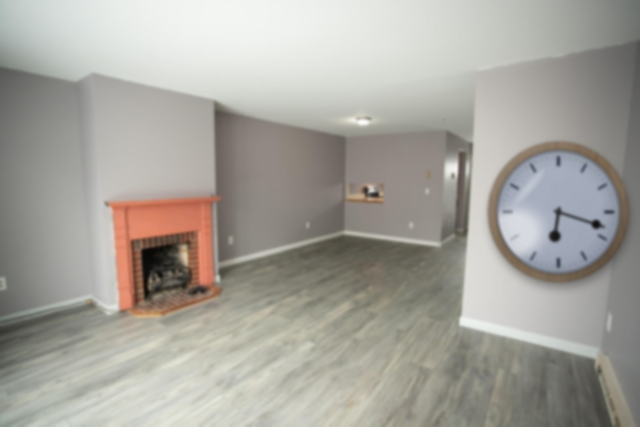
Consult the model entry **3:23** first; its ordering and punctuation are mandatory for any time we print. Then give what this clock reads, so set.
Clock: **6:18**
